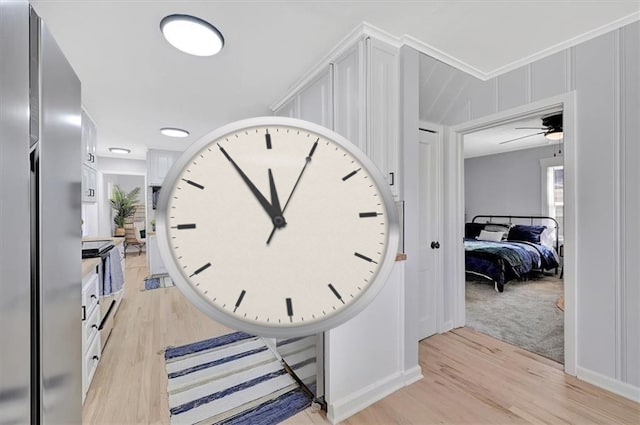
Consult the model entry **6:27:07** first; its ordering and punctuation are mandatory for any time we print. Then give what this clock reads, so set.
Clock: **11:55:05**
